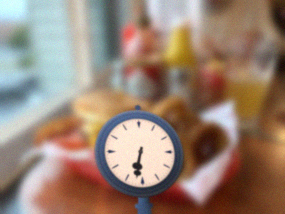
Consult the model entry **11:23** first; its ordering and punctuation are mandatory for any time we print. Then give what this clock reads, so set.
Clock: **6:32**
